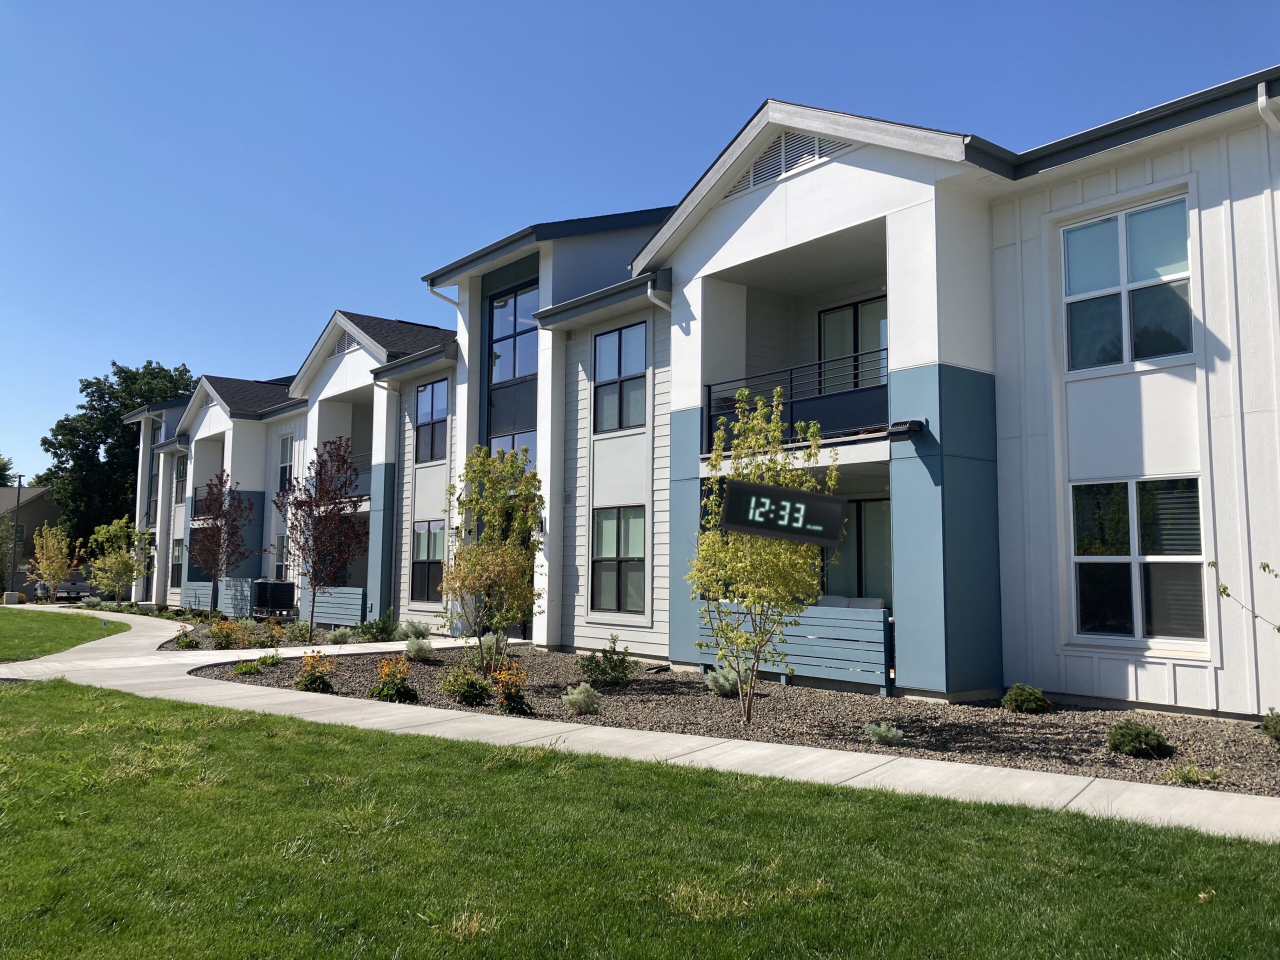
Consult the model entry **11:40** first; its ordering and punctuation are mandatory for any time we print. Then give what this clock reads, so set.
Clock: **12:33**
